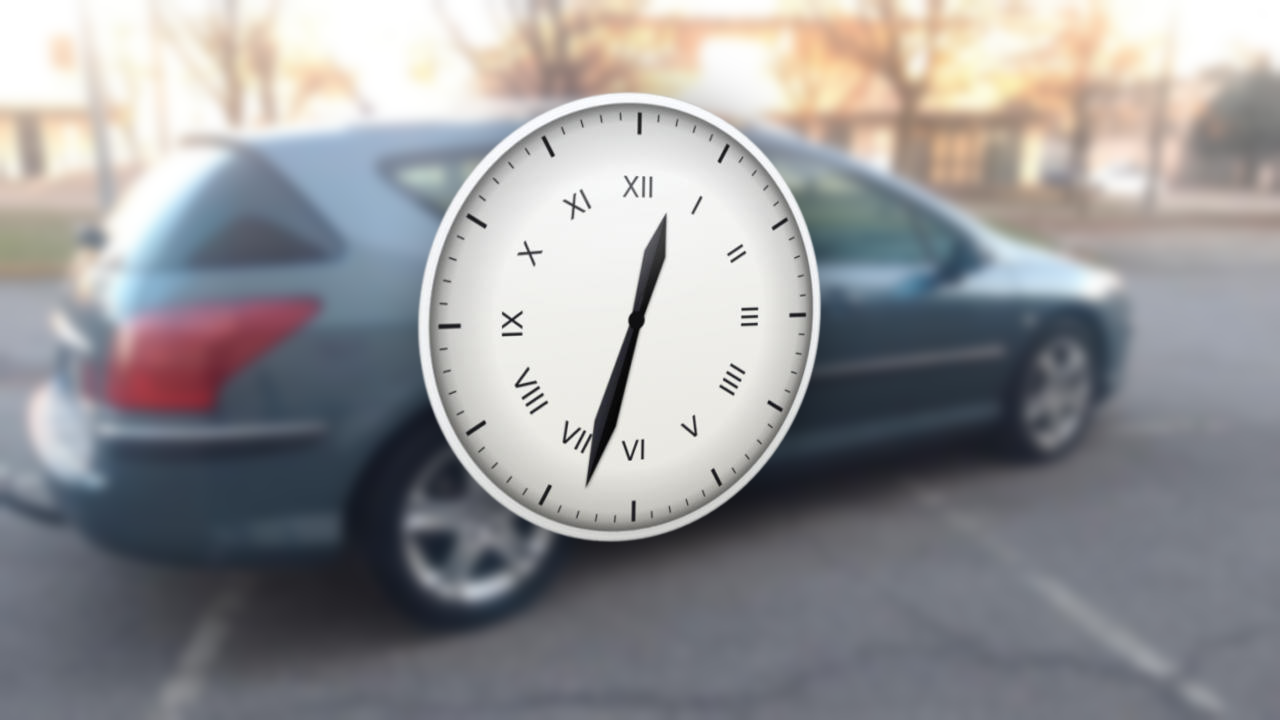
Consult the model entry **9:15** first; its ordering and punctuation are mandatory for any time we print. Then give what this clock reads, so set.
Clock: **12:33**
